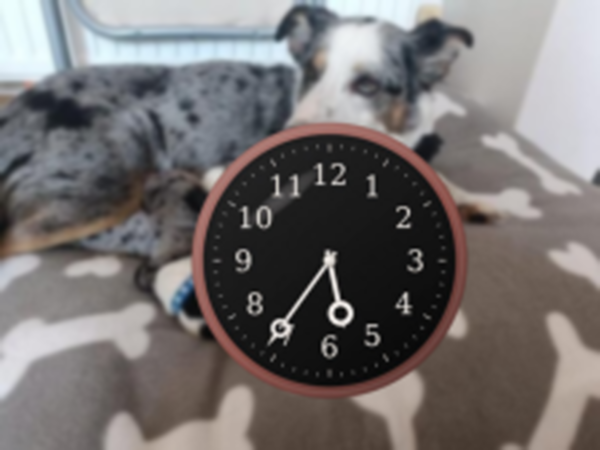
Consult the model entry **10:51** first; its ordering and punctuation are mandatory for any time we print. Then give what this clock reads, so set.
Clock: **5:36**
